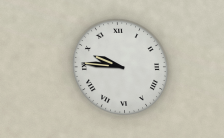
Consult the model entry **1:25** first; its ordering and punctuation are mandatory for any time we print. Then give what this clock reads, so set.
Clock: **9:46**
